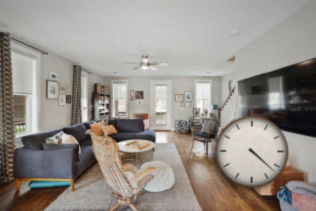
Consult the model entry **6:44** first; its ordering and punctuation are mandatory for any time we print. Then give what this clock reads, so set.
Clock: **4:22**
